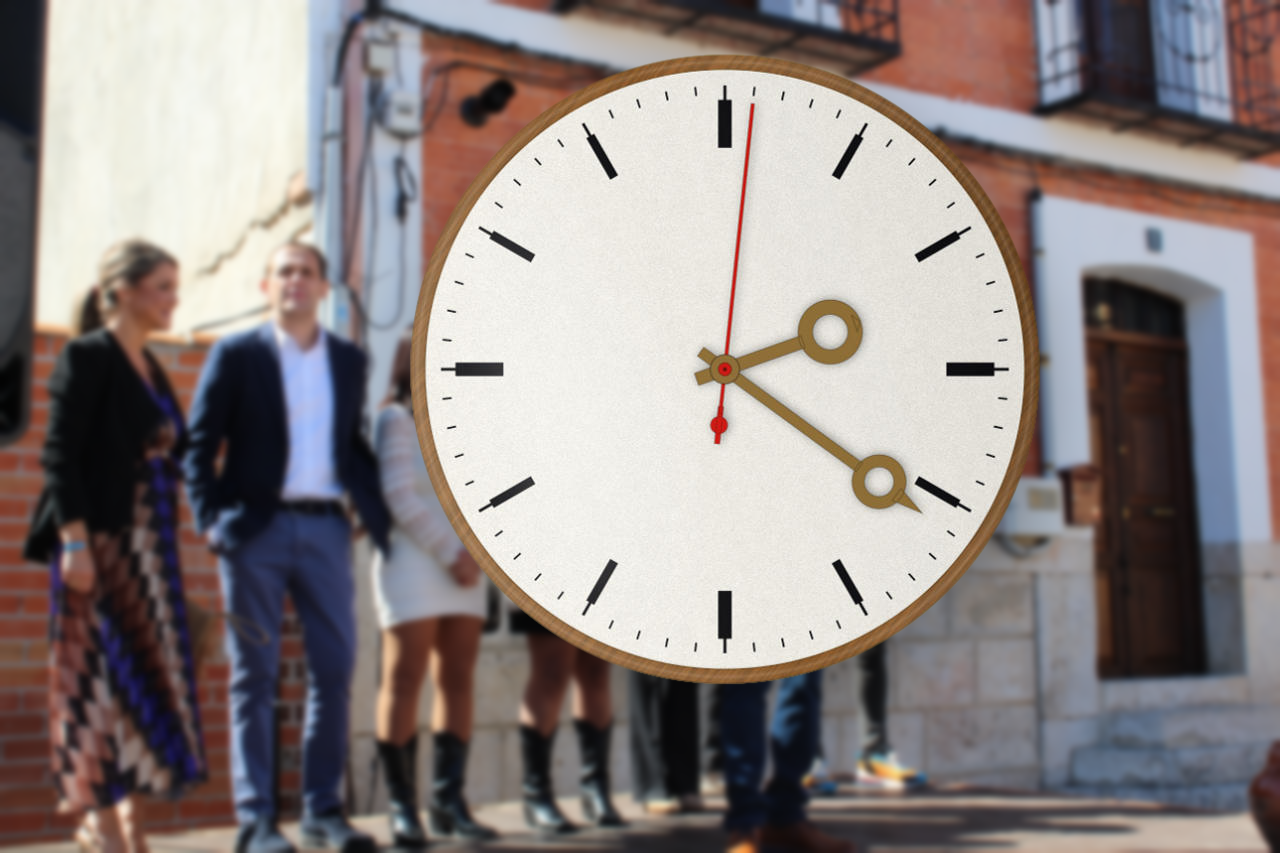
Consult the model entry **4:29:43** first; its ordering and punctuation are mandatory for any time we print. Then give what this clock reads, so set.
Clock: **2:21:01**
